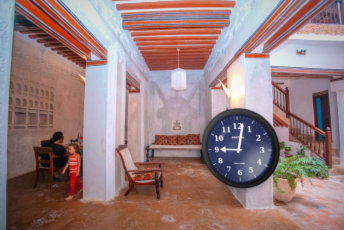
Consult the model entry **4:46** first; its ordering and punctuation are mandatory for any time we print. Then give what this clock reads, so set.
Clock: **9:02**
